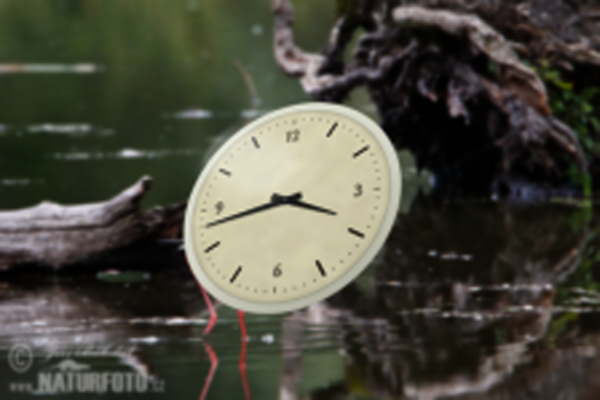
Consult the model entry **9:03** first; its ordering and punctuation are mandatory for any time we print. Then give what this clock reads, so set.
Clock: **3:43**
